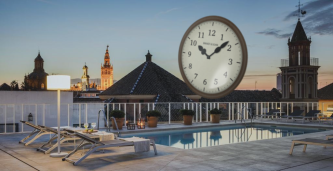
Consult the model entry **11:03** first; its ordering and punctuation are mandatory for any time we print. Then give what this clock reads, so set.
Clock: **10:08**
